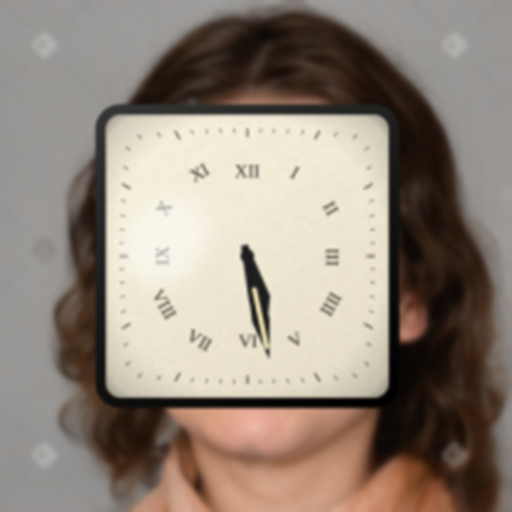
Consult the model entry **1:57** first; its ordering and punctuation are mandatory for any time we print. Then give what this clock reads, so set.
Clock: **5:28**
